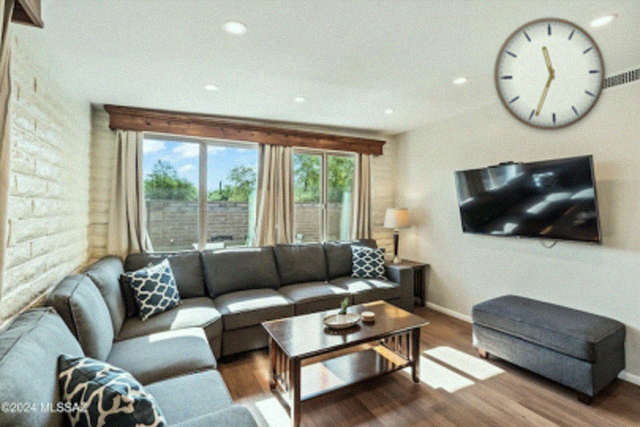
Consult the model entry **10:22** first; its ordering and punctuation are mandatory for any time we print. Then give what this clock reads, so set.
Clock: **11:34**
